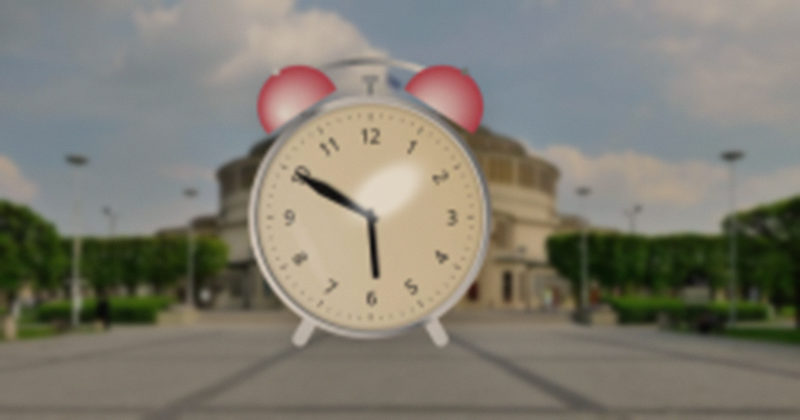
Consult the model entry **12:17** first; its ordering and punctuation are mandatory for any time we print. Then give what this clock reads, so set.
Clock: **5:50**
